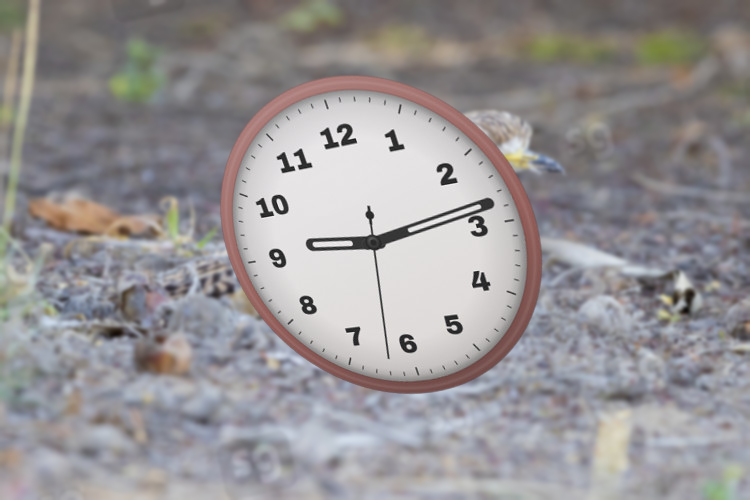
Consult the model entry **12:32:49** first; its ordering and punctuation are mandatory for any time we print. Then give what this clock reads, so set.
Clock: **9:13:32**
